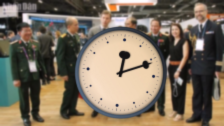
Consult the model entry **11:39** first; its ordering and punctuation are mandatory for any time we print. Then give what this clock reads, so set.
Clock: **12:11**
